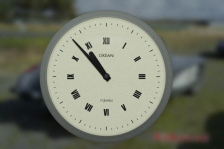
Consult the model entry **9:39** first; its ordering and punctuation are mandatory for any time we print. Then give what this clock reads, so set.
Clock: **10:53**
